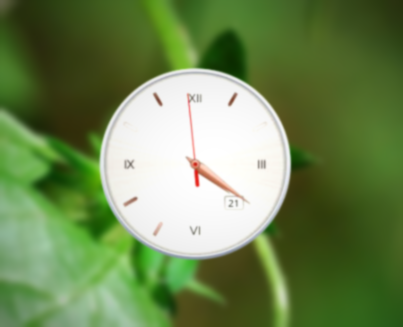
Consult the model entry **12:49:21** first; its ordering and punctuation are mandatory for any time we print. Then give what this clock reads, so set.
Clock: **4:20:59**
